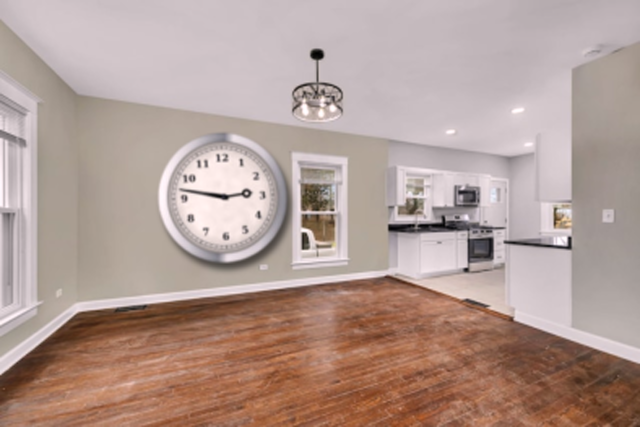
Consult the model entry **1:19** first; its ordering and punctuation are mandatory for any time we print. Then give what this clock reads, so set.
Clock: **2:47**
